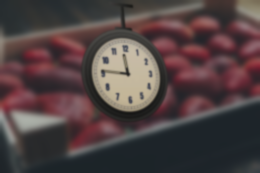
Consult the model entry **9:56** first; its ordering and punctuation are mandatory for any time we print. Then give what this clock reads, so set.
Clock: **11:46**
